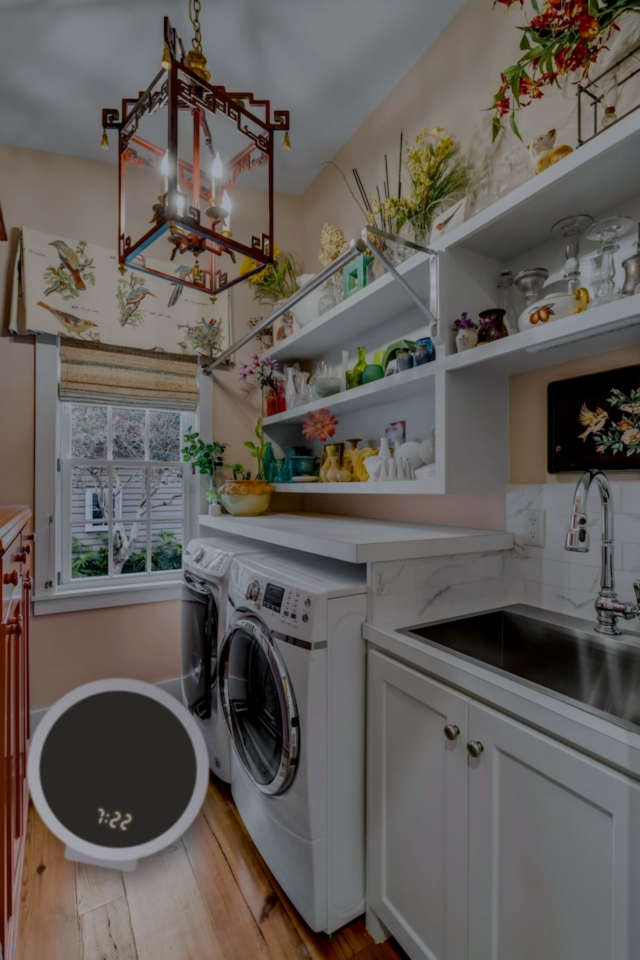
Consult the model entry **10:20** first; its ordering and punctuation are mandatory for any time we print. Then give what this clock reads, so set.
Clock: **7:22**
